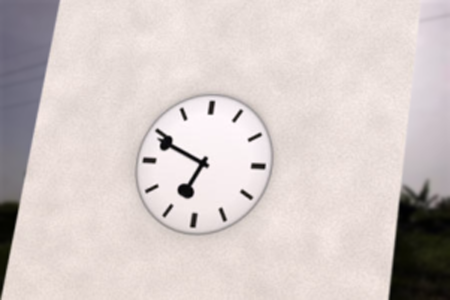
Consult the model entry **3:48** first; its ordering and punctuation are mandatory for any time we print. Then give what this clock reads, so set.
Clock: **6:49**
